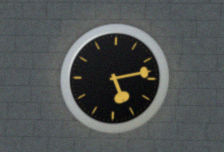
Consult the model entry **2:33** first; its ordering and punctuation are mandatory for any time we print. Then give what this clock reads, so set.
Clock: **5:13**
